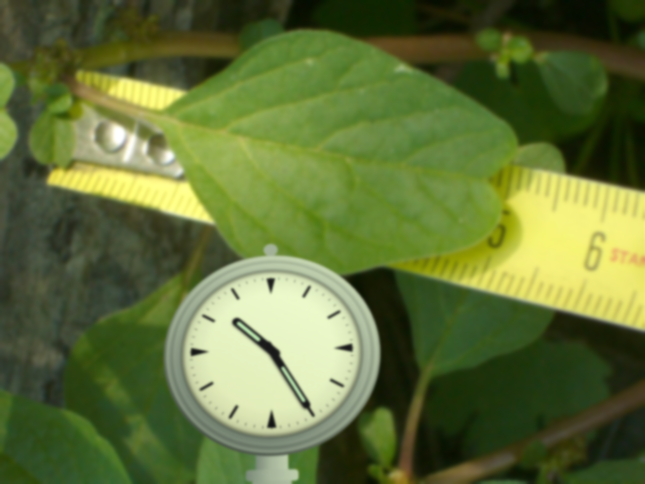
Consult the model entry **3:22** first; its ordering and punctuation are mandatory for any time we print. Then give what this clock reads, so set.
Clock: **10:25**
